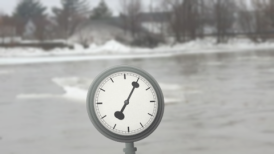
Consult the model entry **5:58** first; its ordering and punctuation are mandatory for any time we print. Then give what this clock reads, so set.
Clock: **7:05**
